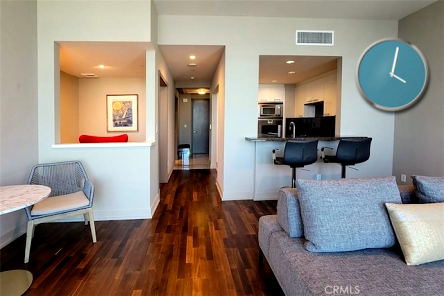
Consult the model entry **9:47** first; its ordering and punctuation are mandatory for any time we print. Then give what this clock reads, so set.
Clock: **4:02**
